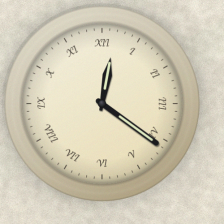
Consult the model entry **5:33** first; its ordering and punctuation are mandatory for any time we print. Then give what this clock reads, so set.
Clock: **12:21**
